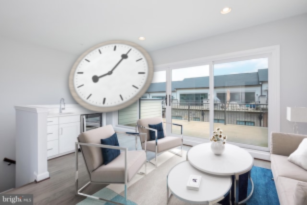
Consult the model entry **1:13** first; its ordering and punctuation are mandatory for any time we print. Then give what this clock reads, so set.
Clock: **8:05**
